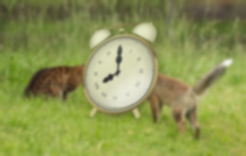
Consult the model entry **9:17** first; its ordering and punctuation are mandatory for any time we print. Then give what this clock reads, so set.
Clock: **8:00**
